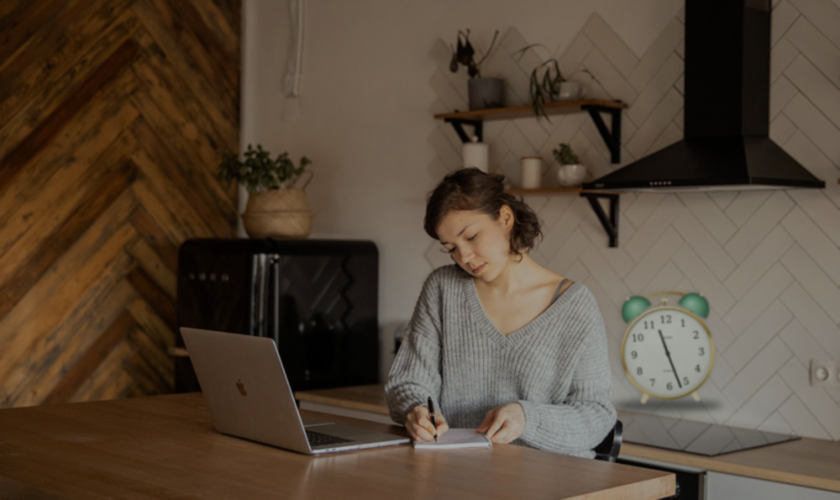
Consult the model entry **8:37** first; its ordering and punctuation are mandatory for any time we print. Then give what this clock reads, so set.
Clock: **11:27**
